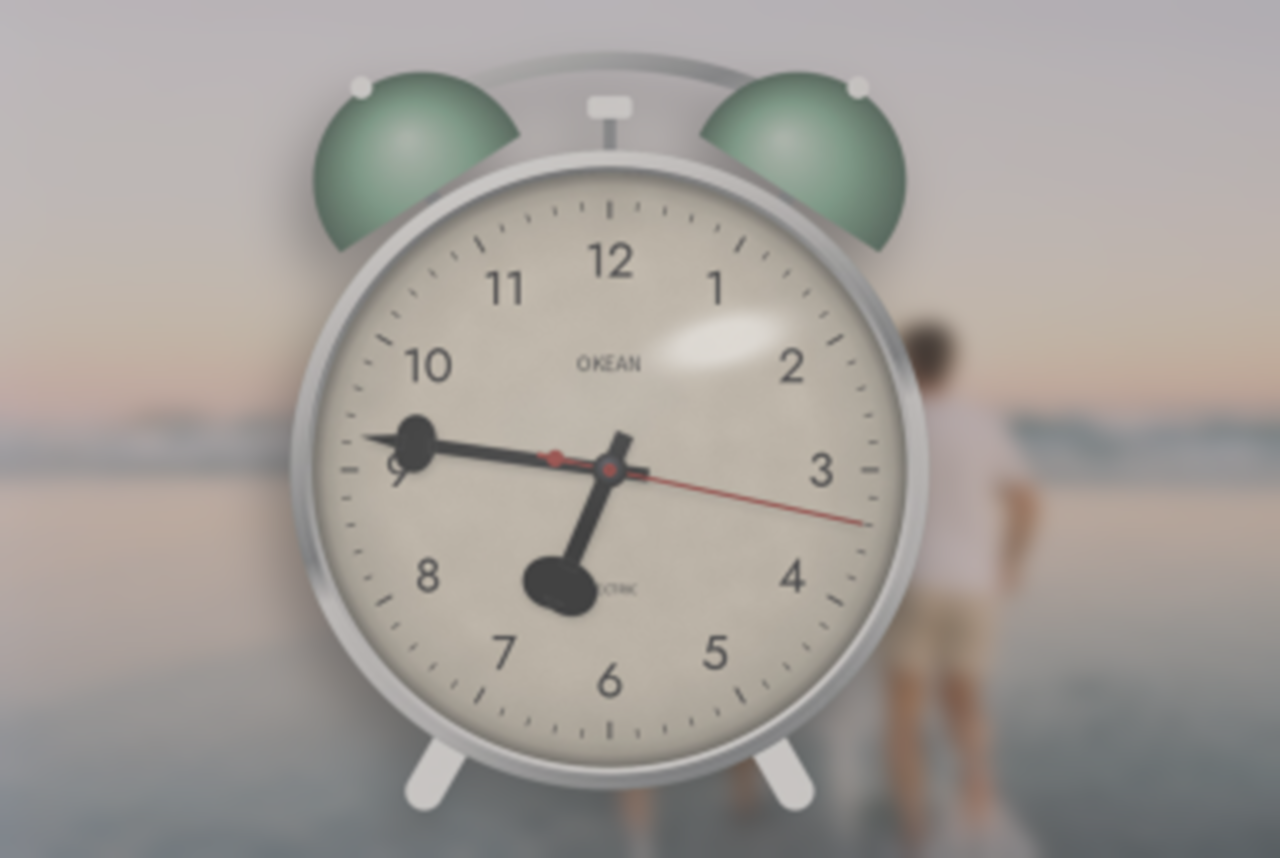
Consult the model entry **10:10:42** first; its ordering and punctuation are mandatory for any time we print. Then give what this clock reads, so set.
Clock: **6:46:17**
